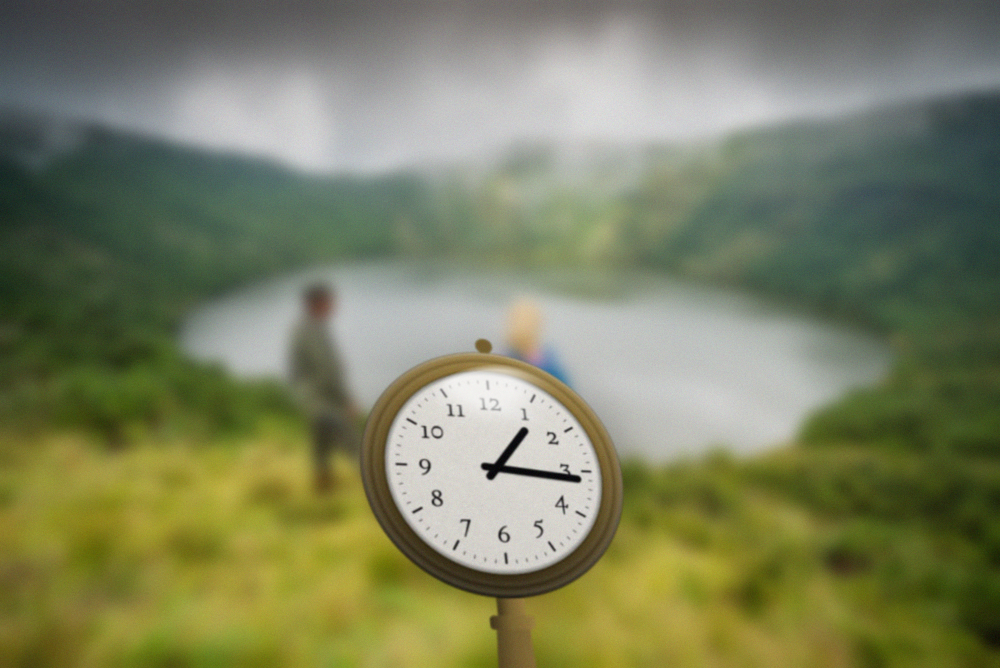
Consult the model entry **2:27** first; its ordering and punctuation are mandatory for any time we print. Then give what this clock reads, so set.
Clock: **1:16**
